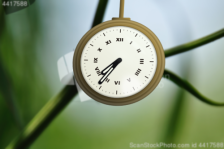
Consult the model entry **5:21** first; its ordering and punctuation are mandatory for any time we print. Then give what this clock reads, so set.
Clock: **7:36**
